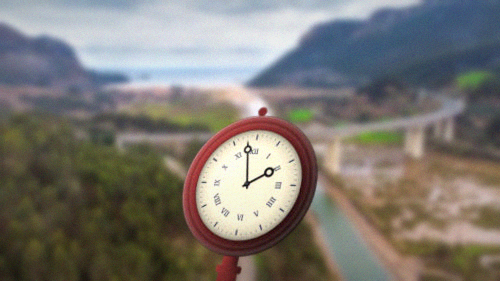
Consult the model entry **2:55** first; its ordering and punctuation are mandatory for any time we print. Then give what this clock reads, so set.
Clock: **1:58**
